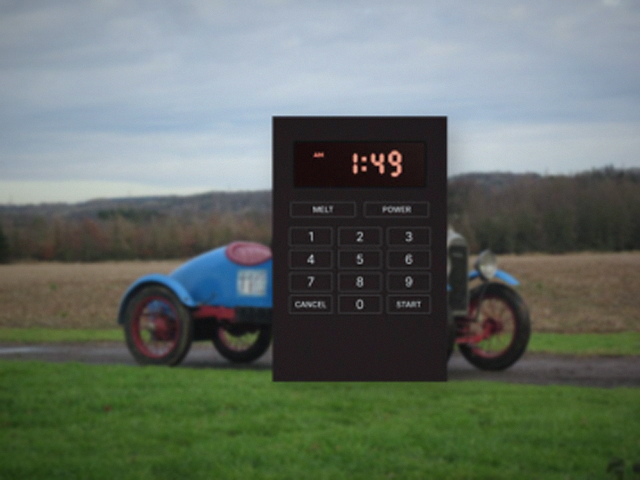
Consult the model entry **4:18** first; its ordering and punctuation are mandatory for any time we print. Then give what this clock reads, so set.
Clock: **1:49**
